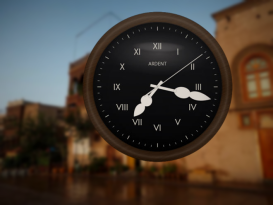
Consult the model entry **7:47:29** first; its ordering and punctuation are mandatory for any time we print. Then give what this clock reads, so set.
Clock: **7:17:09**
